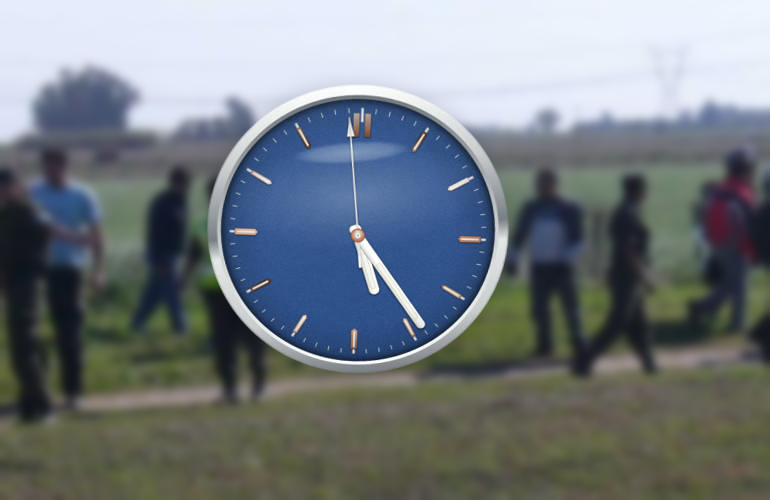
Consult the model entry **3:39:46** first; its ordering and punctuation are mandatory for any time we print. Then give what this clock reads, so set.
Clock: **5:23:59**
